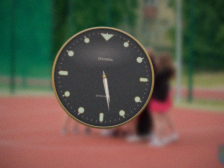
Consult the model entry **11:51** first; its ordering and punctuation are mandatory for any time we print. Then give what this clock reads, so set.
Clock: **5:28**
